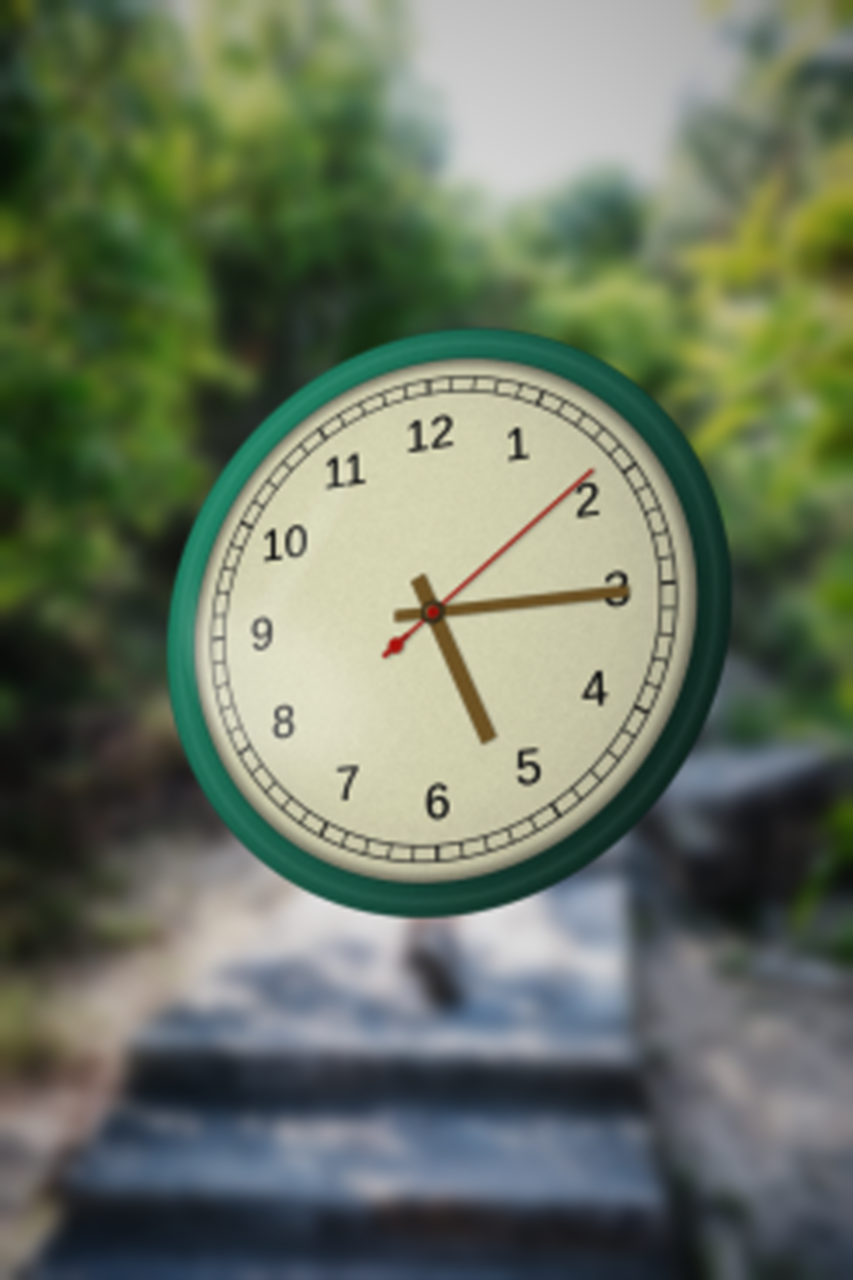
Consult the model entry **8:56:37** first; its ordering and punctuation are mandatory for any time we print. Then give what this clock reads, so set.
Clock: **5:15:09**
